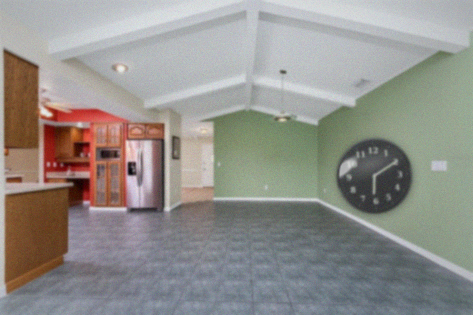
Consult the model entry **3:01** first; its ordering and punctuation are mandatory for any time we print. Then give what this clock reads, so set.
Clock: **6:10**
